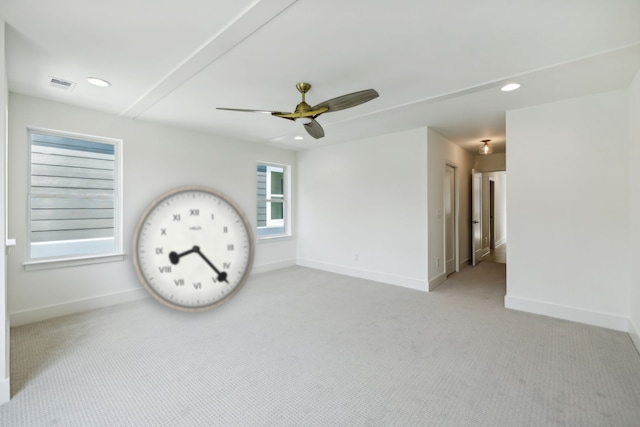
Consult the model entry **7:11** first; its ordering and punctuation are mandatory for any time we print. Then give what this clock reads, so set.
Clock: **8:23**
